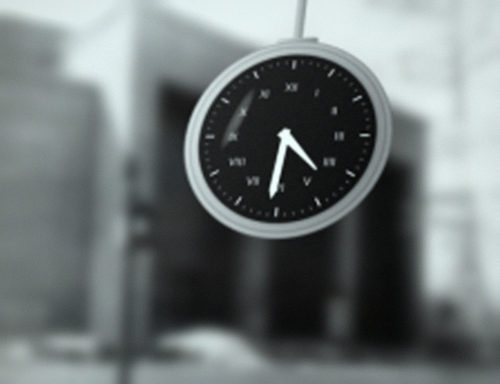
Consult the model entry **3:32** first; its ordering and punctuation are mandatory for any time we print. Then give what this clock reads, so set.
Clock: **4:31**
